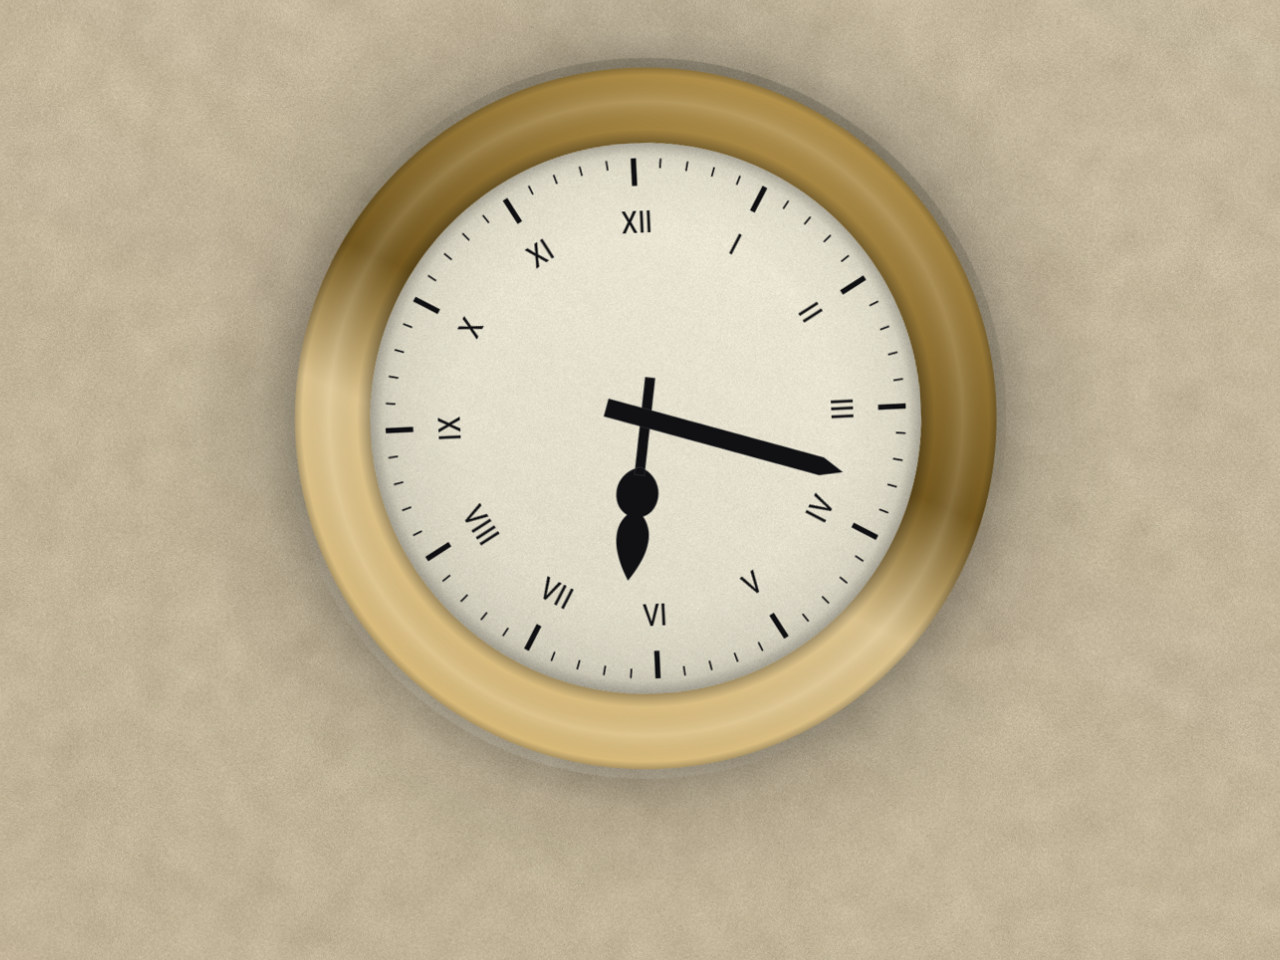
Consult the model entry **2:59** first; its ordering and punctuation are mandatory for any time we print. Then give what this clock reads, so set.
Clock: **6:18**
